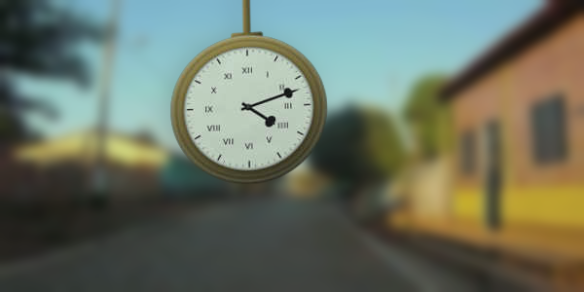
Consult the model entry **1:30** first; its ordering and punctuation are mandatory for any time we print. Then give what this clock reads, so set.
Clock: **4:12**
